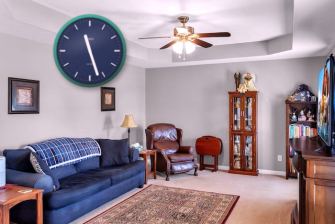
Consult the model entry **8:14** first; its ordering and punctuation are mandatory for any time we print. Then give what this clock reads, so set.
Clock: **11:27**
